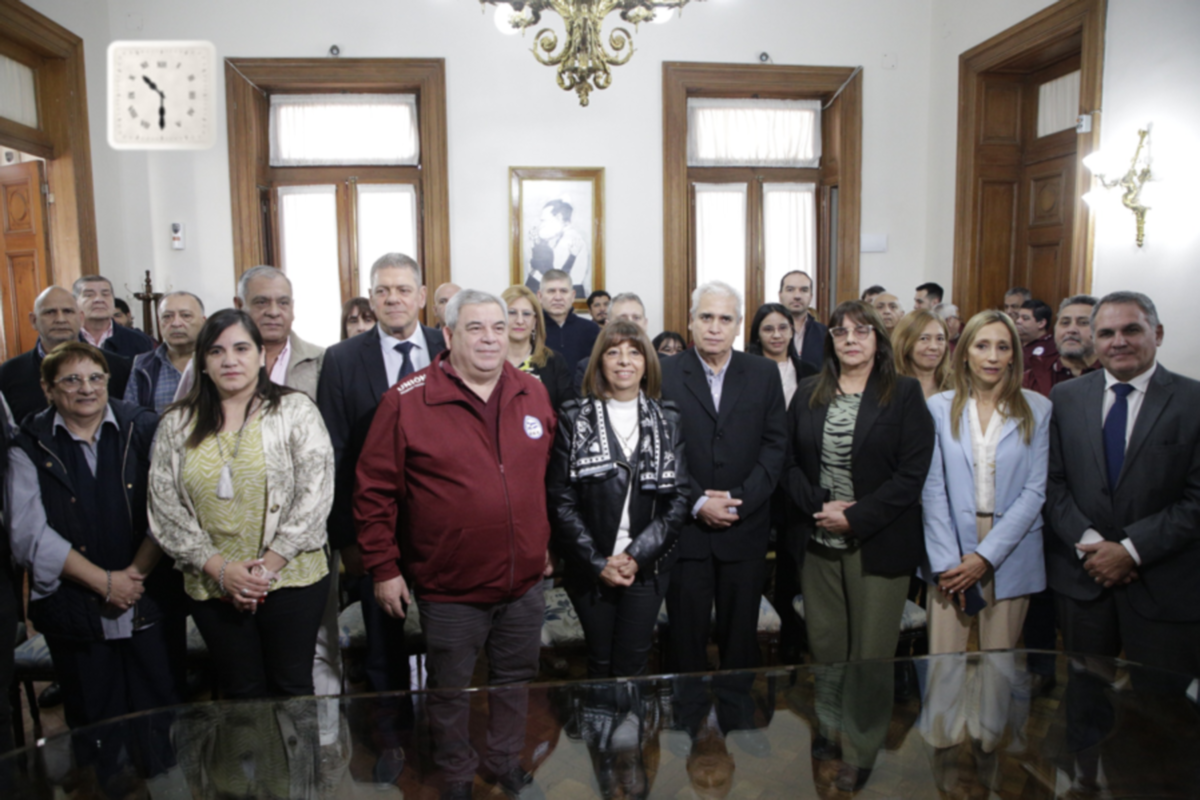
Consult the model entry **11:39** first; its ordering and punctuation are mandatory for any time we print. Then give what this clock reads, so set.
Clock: **10:30**
